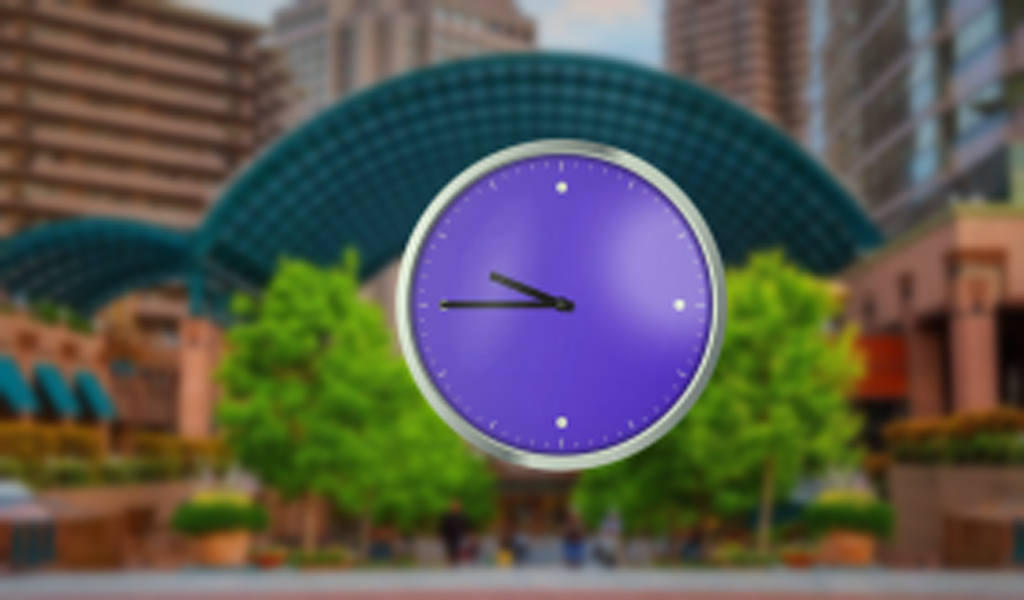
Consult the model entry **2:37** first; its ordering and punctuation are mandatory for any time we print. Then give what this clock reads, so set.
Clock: **9:45**
